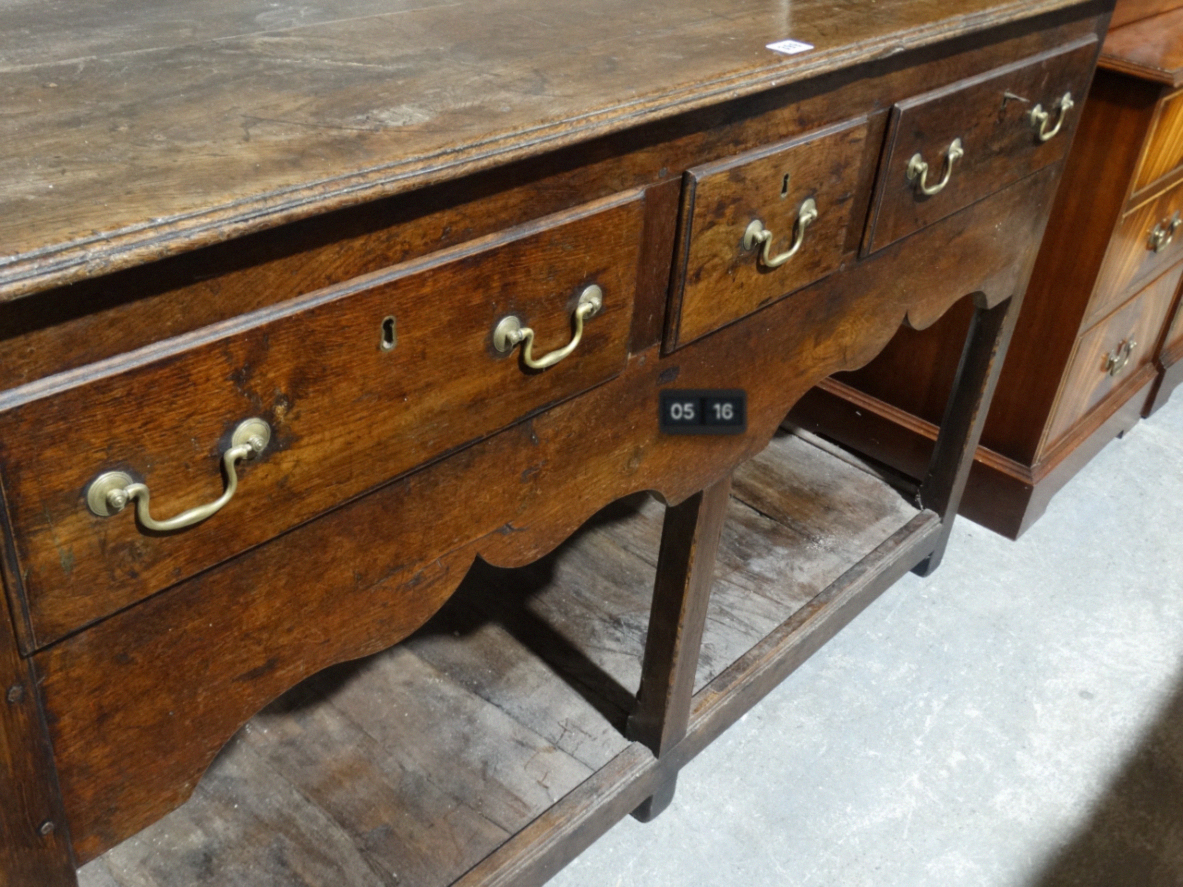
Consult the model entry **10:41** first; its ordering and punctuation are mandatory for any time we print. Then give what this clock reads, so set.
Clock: **5:16**
